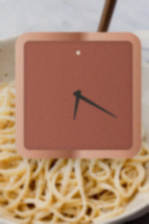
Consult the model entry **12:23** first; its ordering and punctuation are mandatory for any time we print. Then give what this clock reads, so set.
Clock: **6:20**
